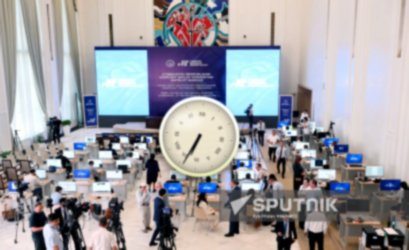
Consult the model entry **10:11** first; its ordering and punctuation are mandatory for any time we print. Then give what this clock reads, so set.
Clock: **6:34**
